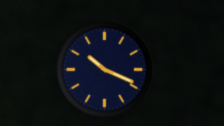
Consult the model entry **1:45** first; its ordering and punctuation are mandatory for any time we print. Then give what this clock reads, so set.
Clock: **10:19**
